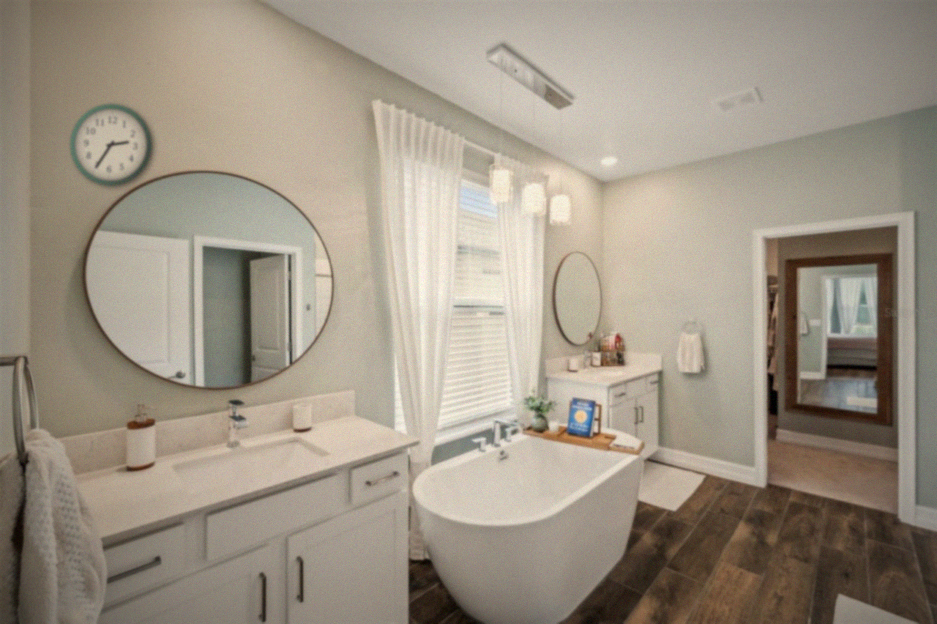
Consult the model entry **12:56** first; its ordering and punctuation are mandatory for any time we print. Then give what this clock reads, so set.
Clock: **2:35**
